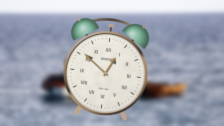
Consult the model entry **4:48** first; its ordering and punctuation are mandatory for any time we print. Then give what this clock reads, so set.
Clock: **12:51**
